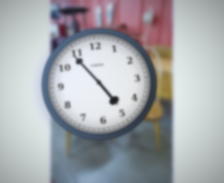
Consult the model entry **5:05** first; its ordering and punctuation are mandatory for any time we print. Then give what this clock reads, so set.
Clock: **4:54**
